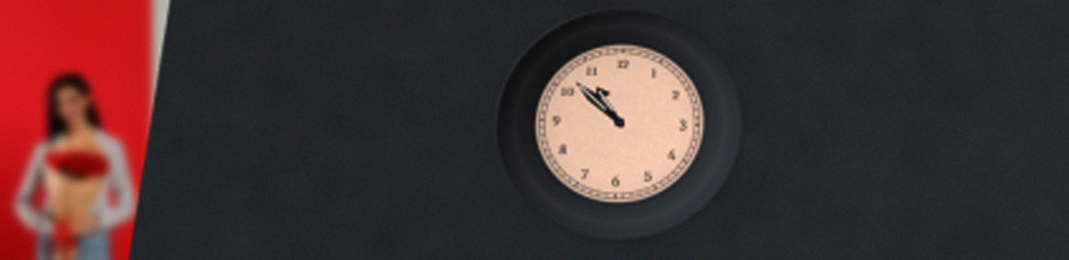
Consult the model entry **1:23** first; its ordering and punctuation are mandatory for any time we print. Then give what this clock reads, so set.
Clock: **10:52**
